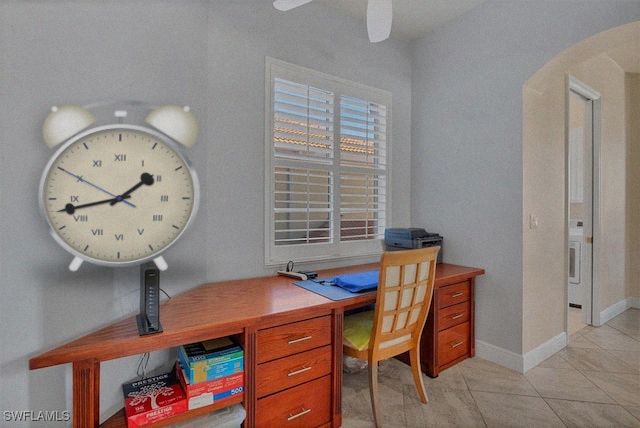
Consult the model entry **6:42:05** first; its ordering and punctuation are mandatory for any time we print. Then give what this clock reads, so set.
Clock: **1:42:50**
